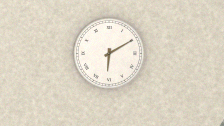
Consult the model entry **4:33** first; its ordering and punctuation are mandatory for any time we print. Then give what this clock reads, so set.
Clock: **6:10**
